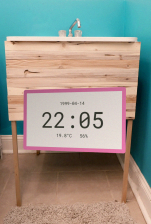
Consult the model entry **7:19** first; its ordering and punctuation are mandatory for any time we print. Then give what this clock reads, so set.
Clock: **22:05**
